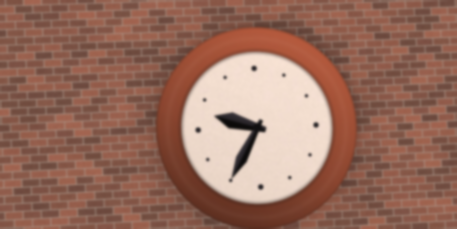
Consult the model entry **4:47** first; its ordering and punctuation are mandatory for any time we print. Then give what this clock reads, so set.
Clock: **9:35**
